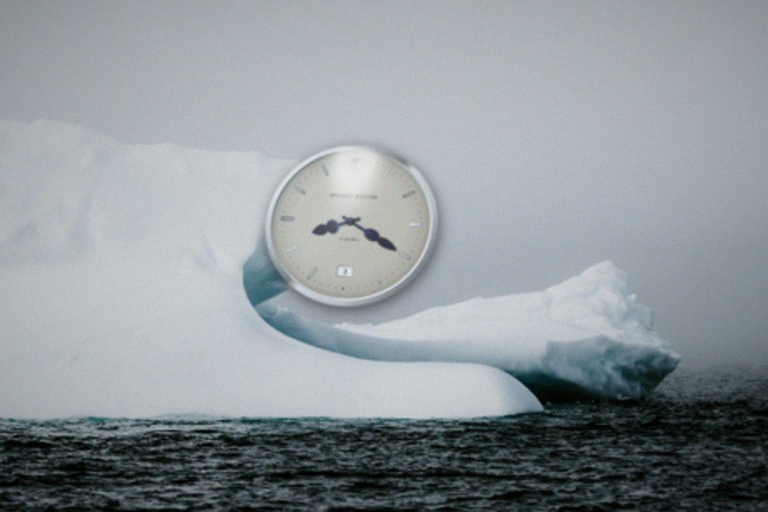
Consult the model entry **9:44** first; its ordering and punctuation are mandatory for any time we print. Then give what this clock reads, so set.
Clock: **8:20**
